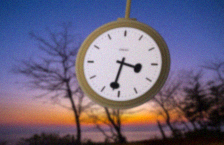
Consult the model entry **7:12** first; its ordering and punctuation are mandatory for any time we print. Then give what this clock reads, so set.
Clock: **3:32**
